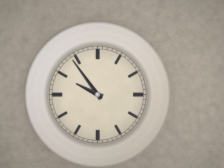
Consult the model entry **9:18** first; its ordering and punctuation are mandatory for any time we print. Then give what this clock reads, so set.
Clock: **9:54**
